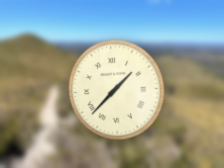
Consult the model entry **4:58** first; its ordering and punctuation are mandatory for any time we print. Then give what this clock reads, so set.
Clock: **1:38**
